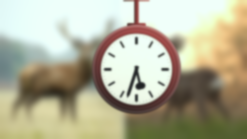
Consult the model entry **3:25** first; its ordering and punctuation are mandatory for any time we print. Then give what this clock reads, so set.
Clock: **5:33**
